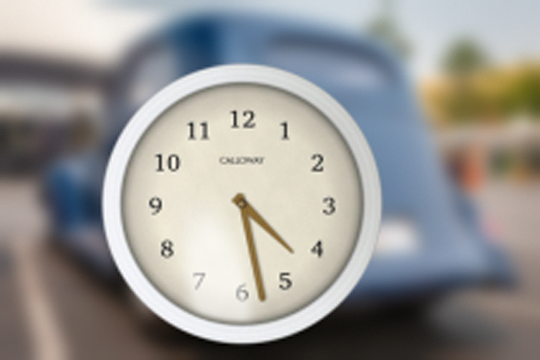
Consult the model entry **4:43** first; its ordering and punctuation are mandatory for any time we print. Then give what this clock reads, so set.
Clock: **4:28**
